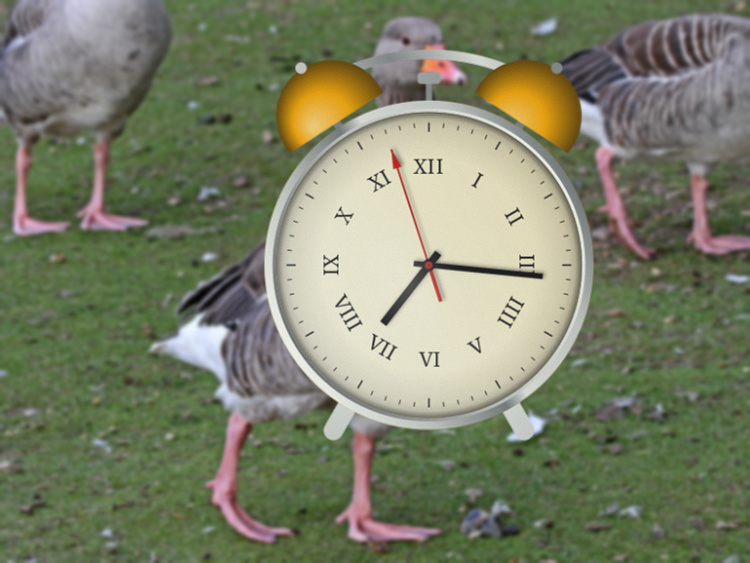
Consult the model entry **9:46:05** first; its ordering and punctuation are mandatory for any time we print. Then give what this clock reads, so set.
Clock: **7:15:57**
